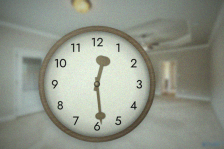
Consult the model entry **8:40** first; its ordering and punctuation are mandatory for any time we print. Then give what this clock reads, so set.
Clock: **12:29**
